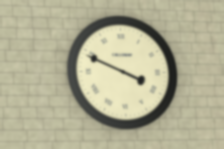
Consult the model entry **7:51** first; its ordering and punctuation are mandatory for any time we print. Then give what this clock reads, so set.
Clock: **3:49**
